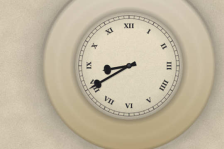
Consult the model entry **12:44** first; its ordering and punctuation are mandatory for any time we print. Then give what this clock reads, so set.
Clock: **8:40**
